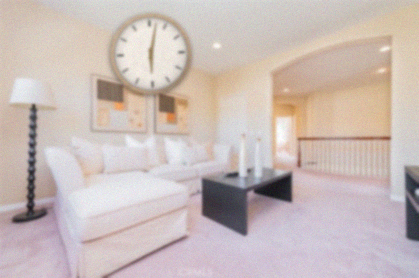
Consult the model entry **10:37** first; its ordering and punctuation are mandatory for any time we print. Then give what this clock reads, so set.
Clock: **6:02**
